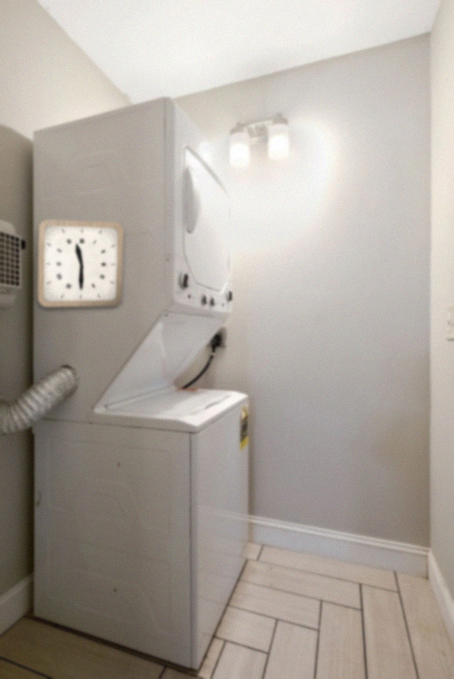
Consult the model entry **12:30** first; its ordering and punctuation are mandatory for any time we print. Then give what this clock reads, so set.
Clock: **11:30**
